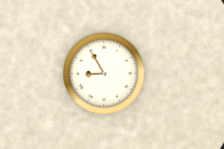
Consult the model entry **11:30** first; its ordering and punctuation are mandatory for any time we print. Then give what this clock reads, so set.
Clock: **8:55**
